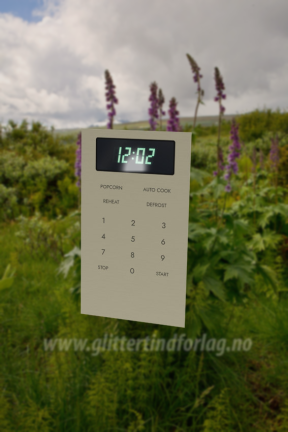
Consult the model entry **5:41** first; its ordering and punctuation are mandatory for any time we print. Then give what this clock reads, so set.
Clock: **12:02**
